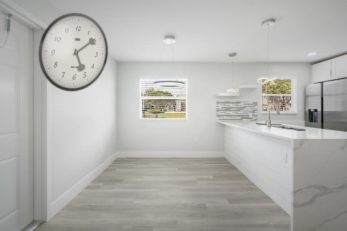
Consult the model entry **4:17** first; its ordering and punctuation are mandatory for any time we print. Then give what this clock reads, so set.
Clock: **5:09**
